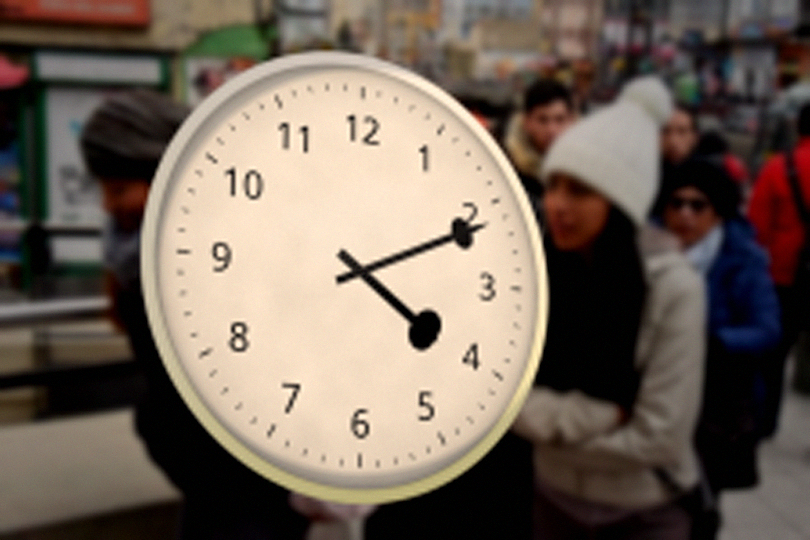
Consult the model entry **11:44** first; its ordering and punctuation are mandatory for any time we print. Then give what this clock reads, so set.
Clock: **4:11**
